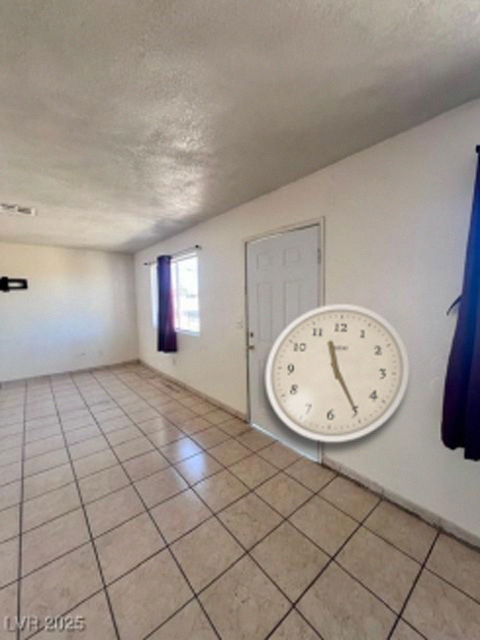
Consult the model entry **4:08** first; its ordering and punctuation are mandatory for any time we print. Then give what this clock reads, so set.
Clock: **11:25**
